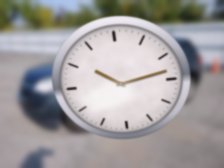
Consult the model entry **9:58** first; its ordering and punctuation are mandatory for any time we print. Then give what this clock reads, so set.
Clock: **10:13**
